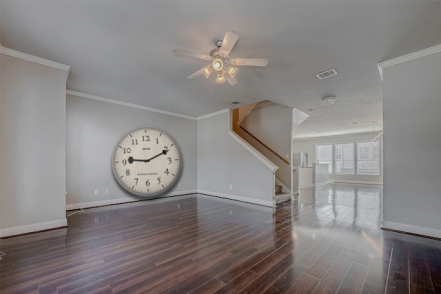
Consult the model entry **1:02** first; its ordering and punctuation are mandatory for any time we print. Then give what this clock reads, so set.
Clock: **9:11**
